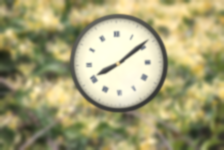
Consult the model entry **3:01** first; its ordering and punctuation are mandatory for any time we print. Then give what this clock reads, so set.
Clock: **8:09**
